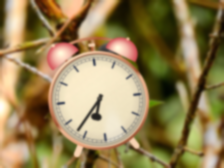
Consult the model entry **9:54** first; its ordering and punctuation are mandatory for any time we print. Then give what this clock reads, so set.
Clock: **6:37**
